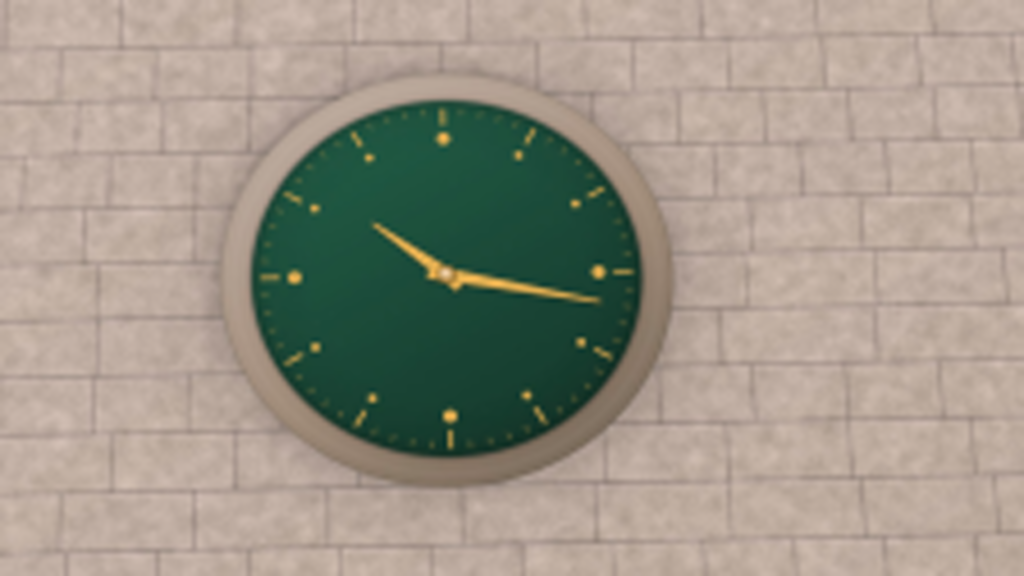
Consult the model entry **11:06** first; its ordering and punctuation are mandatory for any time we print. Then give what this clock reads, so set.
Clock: **10:17**
